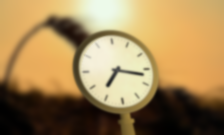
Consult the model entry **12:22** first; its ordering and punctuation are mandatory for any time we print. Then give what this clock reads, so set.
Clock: **7:17**
